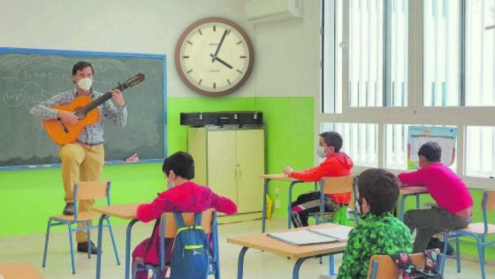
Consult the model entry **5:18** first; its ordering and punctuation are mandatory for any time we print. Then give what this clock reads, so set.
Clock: **4:04**
